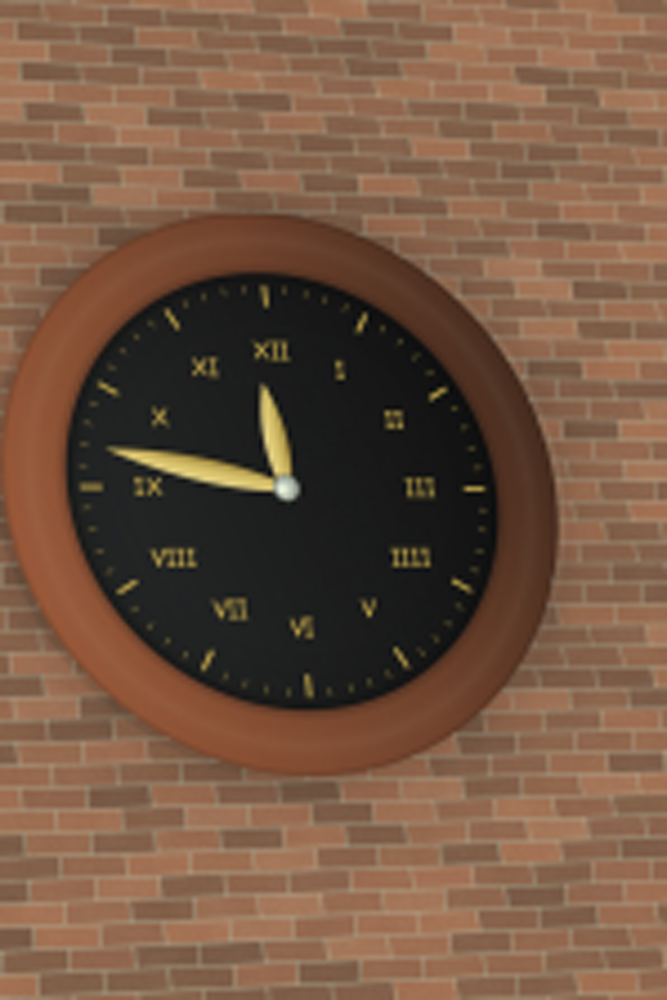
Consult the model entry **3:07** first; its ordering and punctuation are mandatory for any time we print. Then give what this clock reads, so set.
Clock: **11:47**
